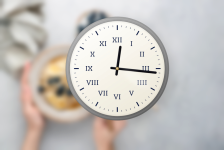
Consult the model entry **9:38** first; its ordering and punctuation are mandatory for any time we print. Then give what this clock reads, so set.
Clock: **12:16**
